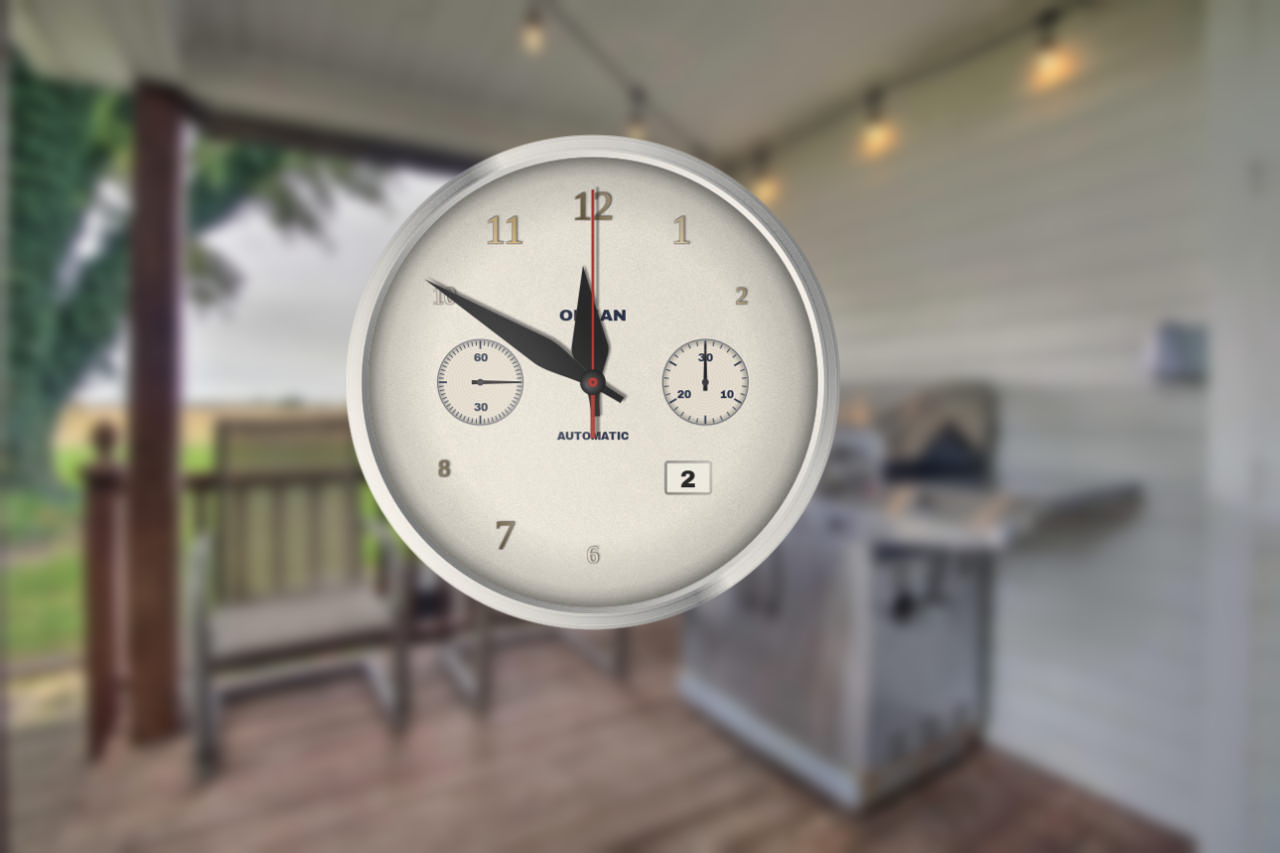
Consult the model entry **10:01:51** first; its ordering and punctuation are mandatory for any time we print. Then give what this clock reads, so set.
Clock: **11:50:15**
